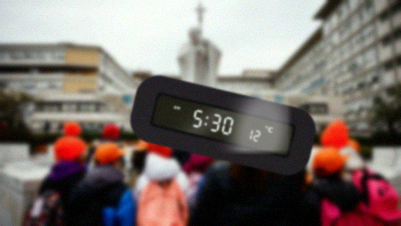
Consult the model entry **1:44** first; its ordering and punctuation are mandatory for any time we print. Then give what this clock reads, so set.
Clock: **5:30**
